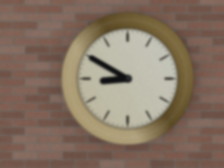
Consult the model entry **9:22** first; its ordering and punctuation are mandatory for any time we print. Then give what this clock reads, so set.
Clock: **8:50**
